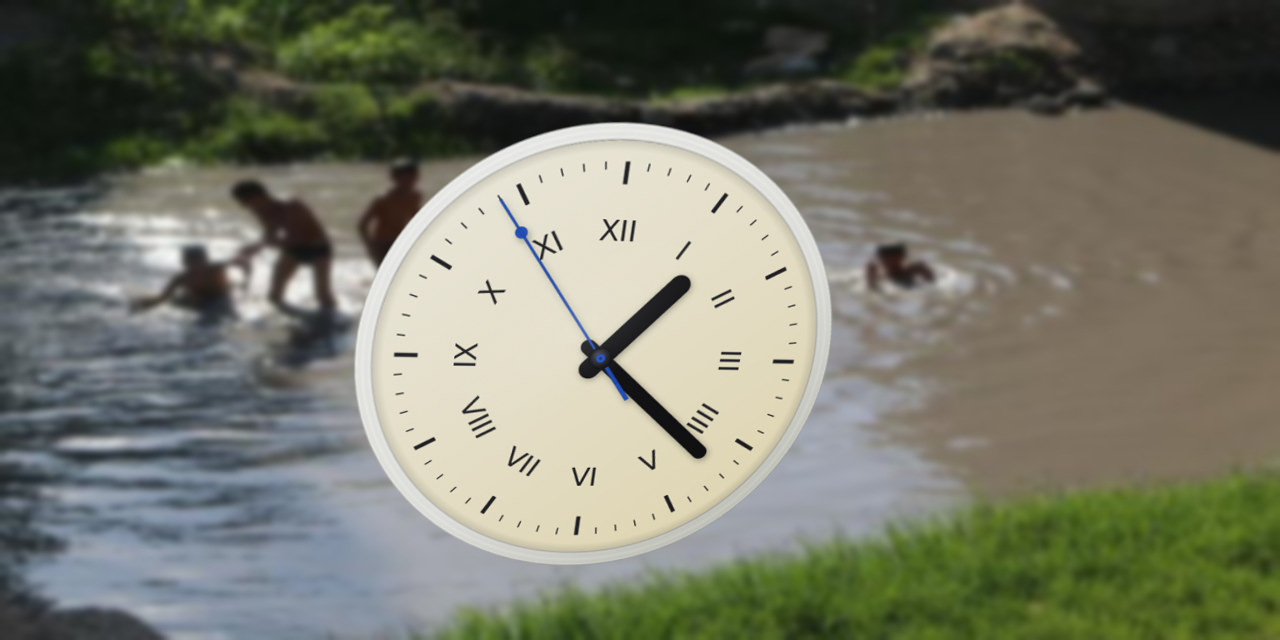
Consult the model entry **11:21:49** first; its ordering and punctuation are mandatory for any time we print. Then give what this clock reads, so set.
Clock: **1:21:54**
